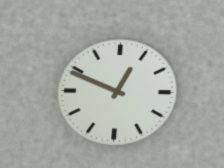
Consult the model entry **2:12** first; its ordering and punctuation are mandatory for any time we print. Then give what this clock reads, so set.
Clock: **12:49**
